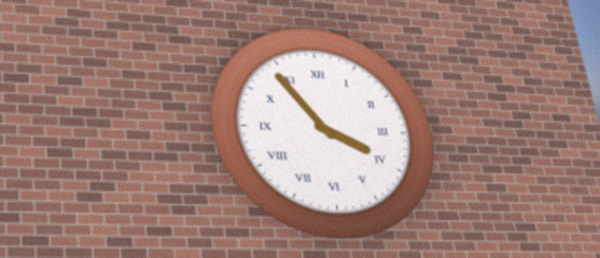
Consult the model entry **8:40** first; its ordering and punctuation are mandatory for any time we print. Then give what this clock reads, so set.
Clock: **3:54**
